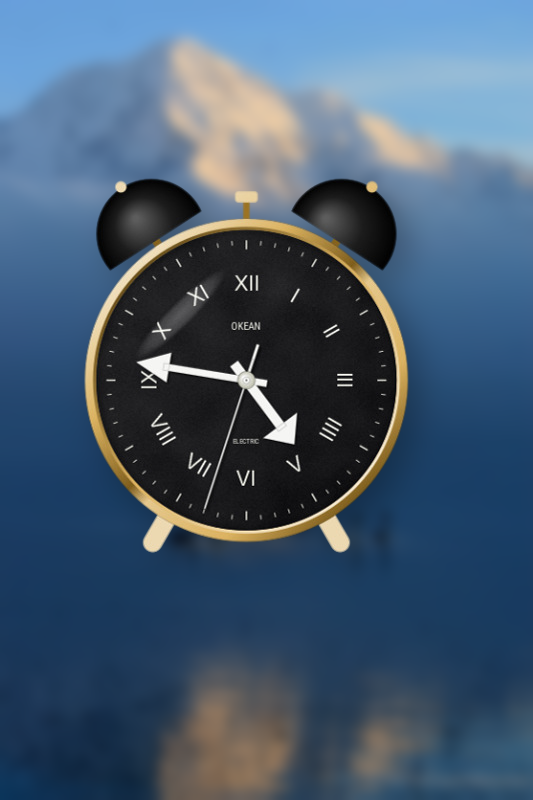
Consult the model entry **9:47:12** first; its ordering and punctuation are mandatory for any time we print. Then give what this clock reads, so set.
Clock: **4:46:33**
